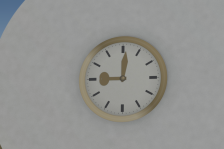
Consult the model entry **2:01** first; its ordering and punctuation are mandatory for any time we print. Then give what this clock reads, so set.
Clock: **9:01**
